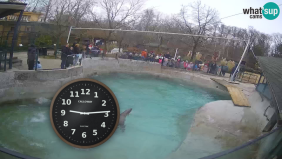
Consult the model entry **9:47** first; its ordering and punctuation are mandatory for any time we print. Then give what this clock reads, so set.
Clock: **9:14**
